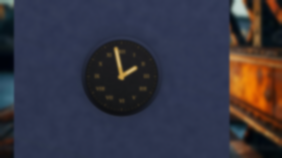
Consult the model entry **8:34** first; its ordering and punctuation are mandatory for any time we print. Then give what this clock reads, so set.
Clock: **1:58**
